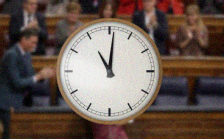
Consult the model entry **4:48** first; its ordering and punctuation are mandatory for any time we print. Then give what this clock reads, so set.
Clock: **11:01**
